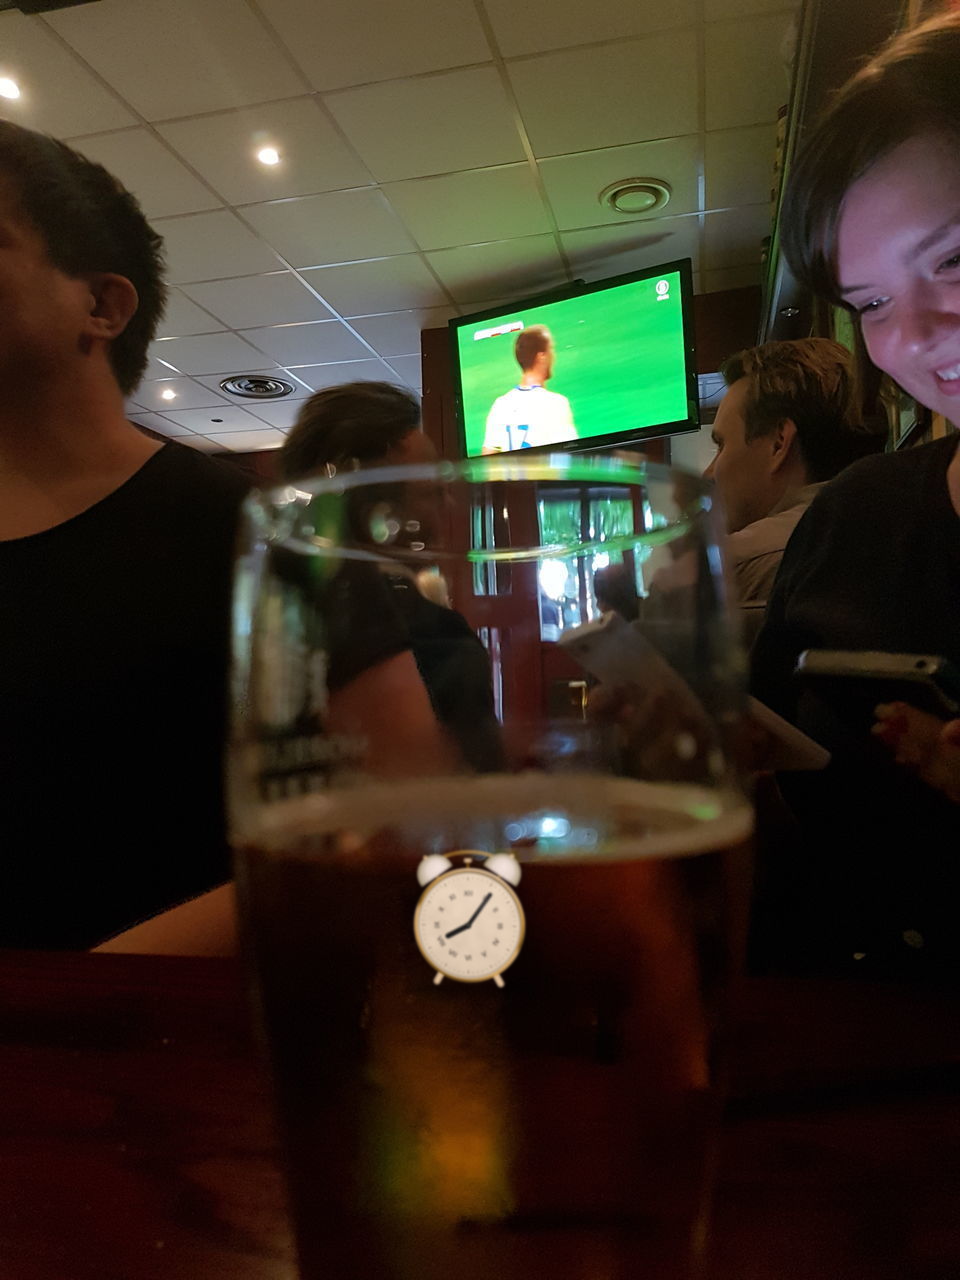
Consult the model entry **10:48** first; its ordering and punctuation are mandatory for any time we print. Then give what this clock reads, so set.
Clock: **8:06**
